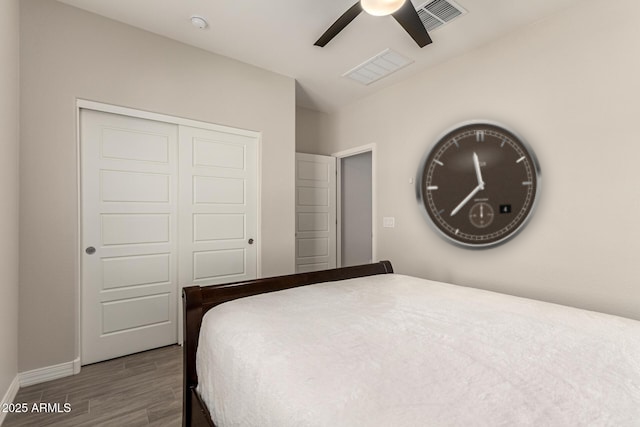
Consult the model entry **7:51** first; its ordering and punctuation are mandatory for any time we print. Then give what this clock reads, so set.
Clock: **11:38**
